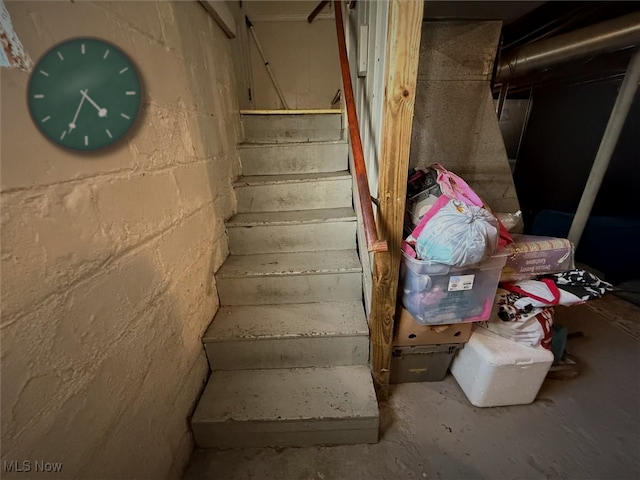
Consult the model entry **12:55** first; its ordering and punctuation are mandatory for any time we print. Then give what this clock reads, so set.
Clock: **4:34**
